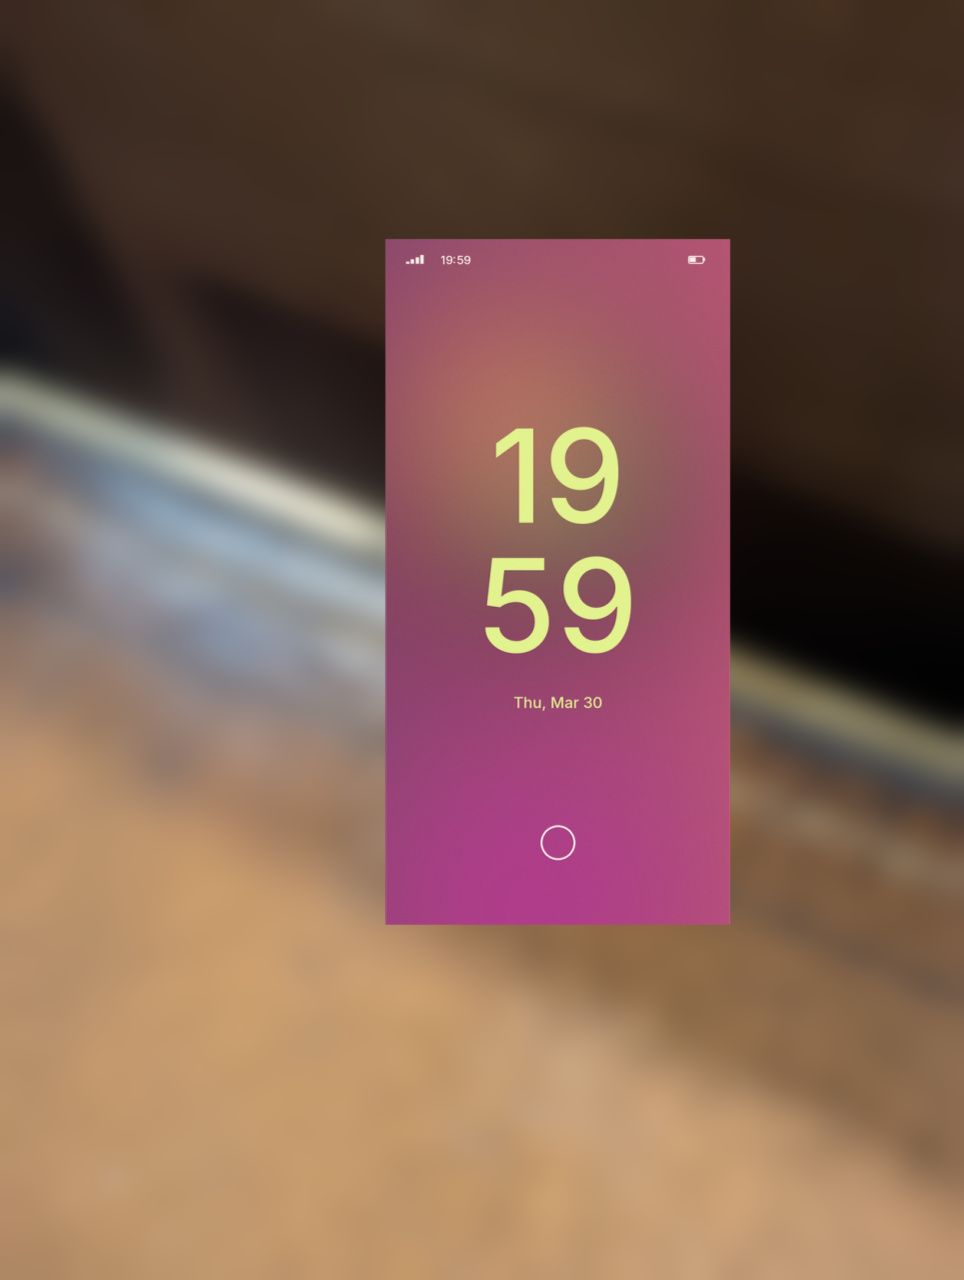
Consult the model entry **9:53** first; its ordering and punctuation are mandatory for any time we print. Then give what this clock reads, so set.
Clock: **19:59**
